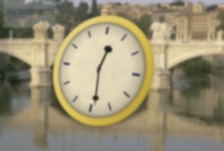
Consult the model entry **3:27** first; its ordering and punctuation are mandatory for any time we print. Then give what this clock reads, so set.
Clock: **12:29**
